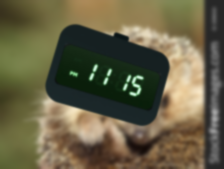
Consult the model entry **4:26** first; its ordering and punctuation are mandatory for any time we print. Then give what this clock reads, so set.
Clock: **11:15**
